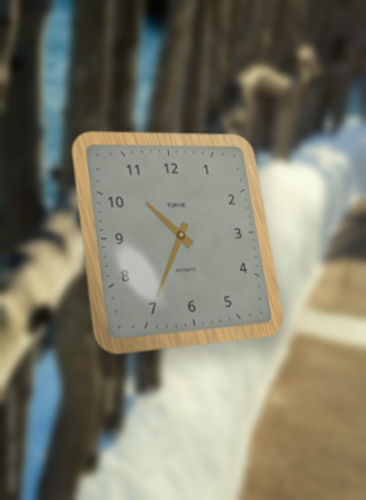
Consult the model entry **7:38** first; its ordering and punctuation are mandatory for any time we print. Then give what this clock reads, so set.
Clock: **10:35**
